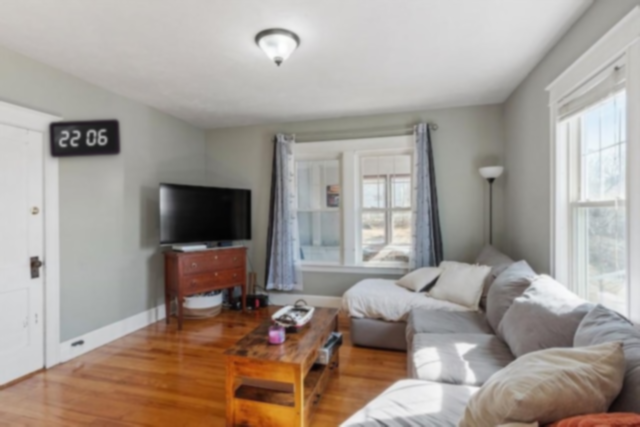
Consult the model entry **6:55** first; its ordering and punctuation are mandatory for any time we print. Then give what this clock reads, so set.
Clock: **22:06**
